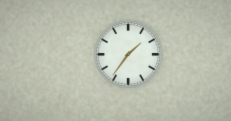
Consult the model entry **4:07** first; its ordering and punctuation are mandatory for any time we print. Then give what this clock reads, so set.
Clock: **1:36**
